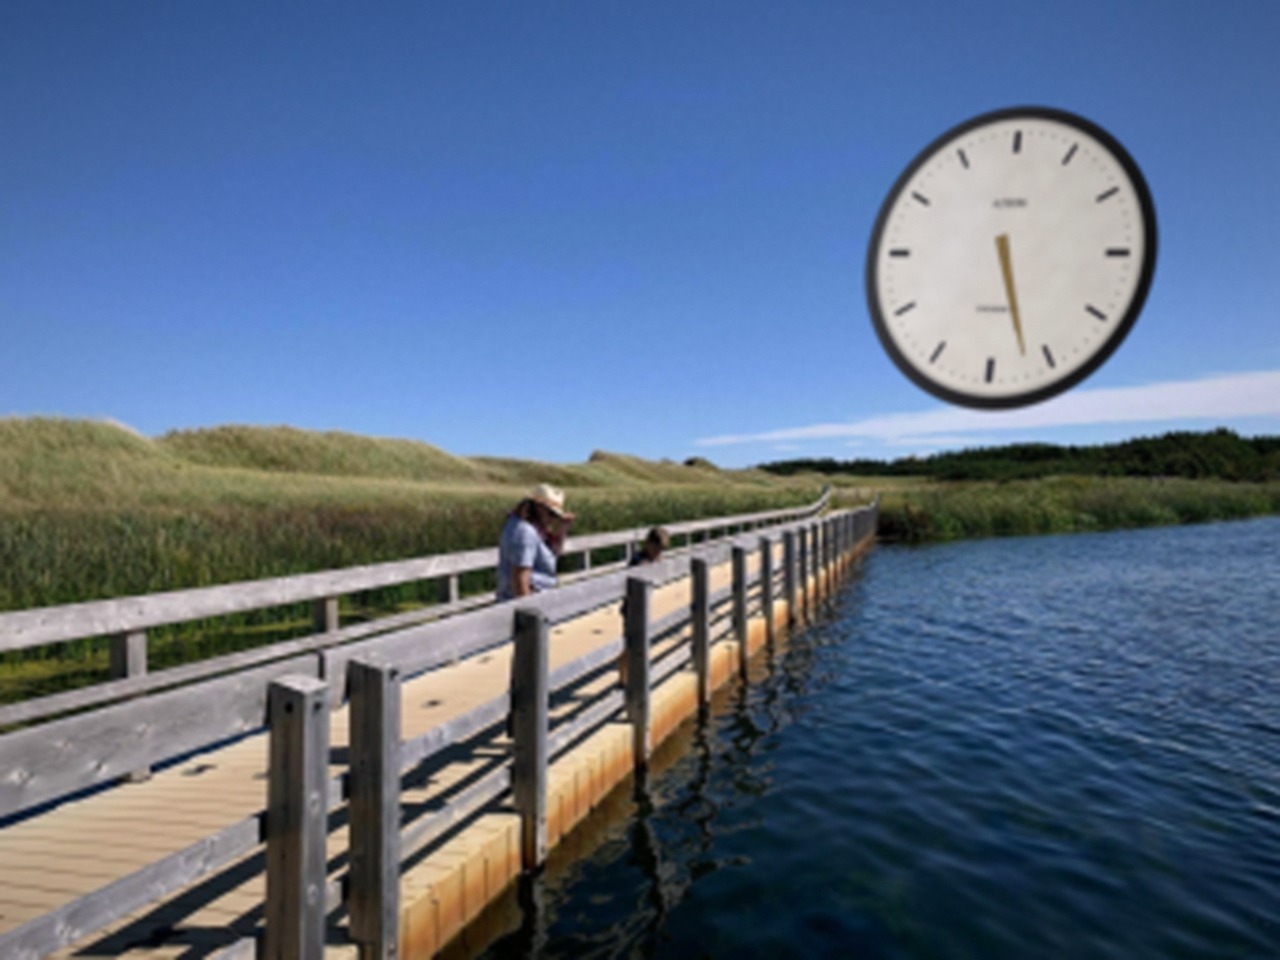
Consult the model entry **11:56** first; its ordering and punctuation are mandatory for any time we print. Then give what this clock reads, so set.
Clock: **5:27**
